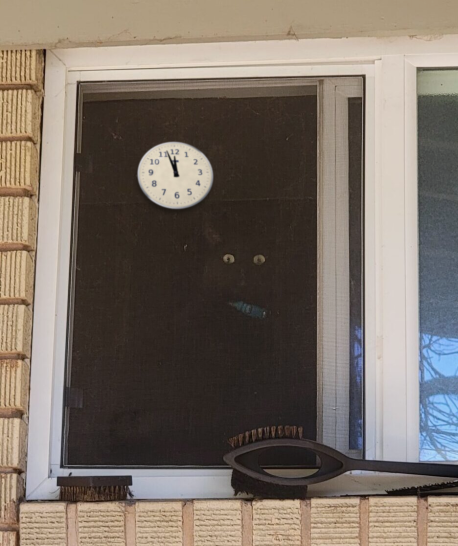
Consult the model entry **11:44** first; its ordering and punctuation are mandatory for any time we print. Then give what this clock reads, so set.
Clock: **11:57**
